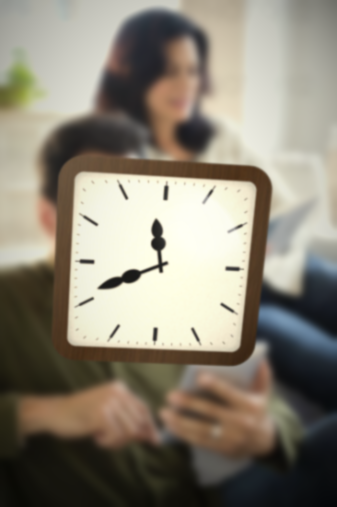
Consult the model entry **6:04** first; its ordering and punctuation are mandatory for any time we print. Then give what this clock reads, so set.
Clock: **11:41**
